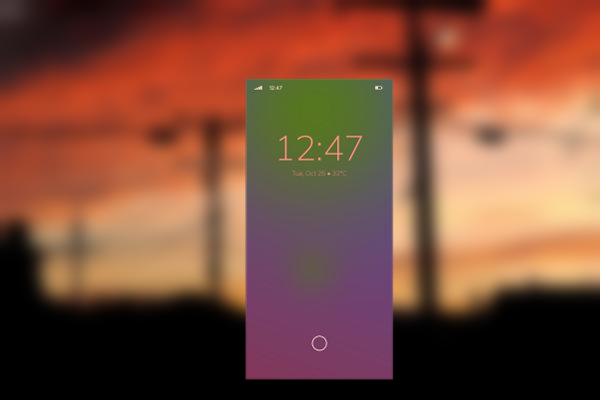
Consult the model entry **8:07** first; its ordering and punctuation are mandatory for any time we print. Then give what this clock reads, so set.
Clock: **12:47**
